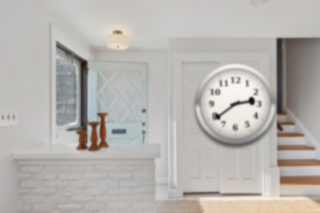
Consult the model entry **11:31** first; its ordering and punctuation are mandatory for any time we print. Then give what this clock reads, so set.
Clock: **2:39**
